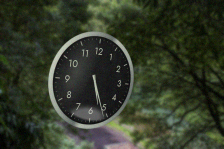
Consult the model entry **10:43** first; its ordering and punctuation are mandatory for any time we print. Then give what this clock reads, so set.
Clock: **5:26**
